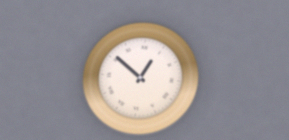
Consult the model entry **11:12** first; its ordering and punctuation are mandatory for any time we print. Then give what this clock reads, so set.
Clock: **12:51**
